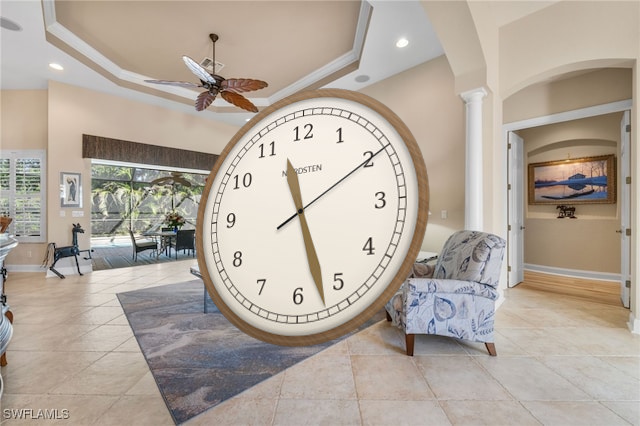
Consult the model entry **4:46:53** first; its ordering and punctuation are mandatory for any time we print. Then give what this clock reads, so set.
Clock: **11:27:10**
